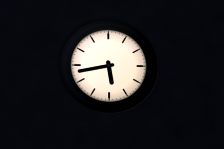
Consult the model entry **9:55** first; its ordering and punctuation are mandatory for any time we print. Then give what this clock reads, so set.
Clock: **5:43**
